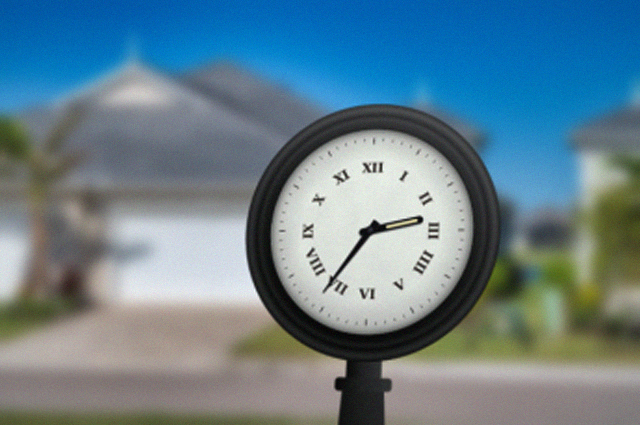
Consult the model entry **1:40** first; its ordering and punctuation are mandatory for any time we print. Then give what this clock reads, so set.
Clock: **2:36**
